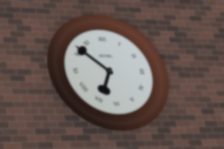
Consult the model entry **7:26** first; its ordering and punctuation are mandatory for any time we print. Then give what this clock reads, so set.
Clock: **6:52**
